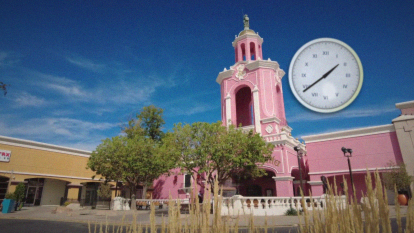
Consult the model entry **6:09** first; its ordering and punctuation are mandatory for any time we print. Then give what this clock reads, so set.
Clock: **1:39**
